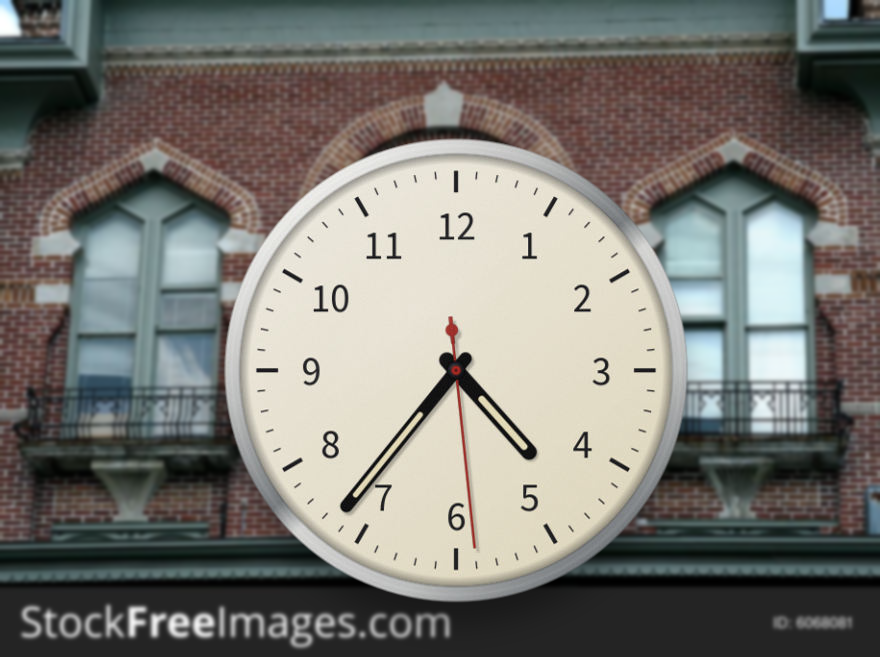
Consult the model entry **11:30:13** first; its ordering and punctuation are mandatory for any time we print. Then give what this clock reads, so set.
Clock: **4:36:29**
